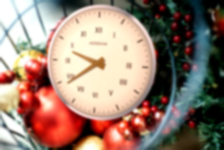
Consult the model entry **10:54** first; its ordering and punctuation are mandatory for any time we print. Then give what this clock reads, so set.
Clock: **9:39**
